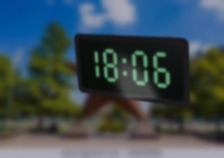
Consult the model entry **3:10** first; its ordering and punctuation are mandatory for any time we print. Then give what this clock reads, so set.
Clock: **18:06**
